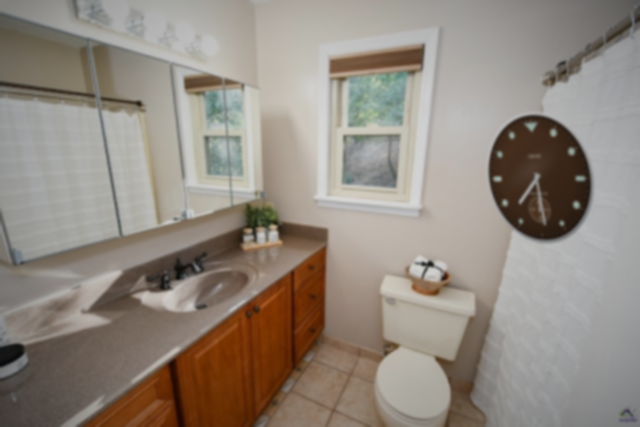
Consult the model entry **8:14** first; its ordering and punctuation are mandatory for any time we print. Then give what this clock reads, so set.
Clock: **7:29**
